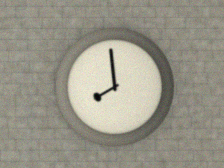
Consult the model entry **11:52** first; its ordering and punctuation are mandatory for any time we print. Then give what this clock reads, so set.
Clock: **7:59**
